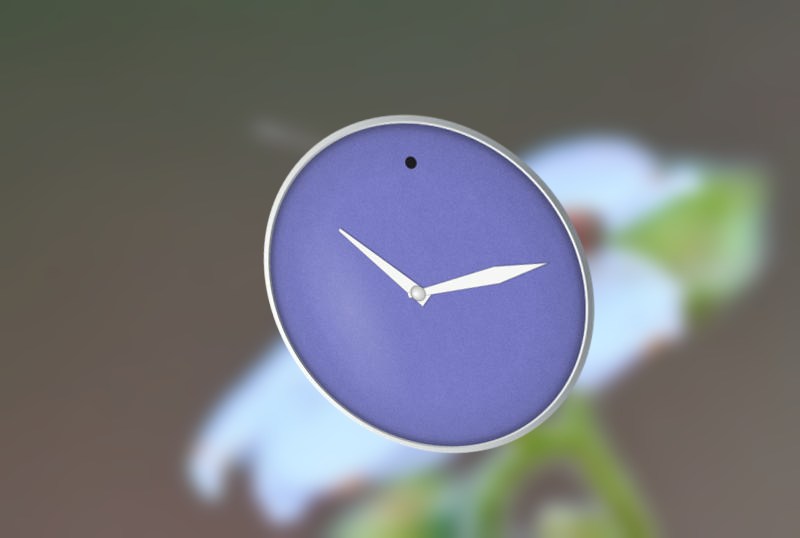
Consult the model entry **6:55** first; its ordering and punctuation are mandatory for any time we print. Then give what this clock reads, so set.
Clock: **10:12**
